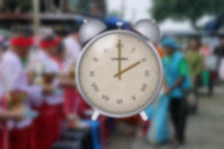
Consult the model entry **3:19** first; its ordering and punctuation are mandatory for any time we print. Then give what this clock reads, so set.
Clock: **2:00**
